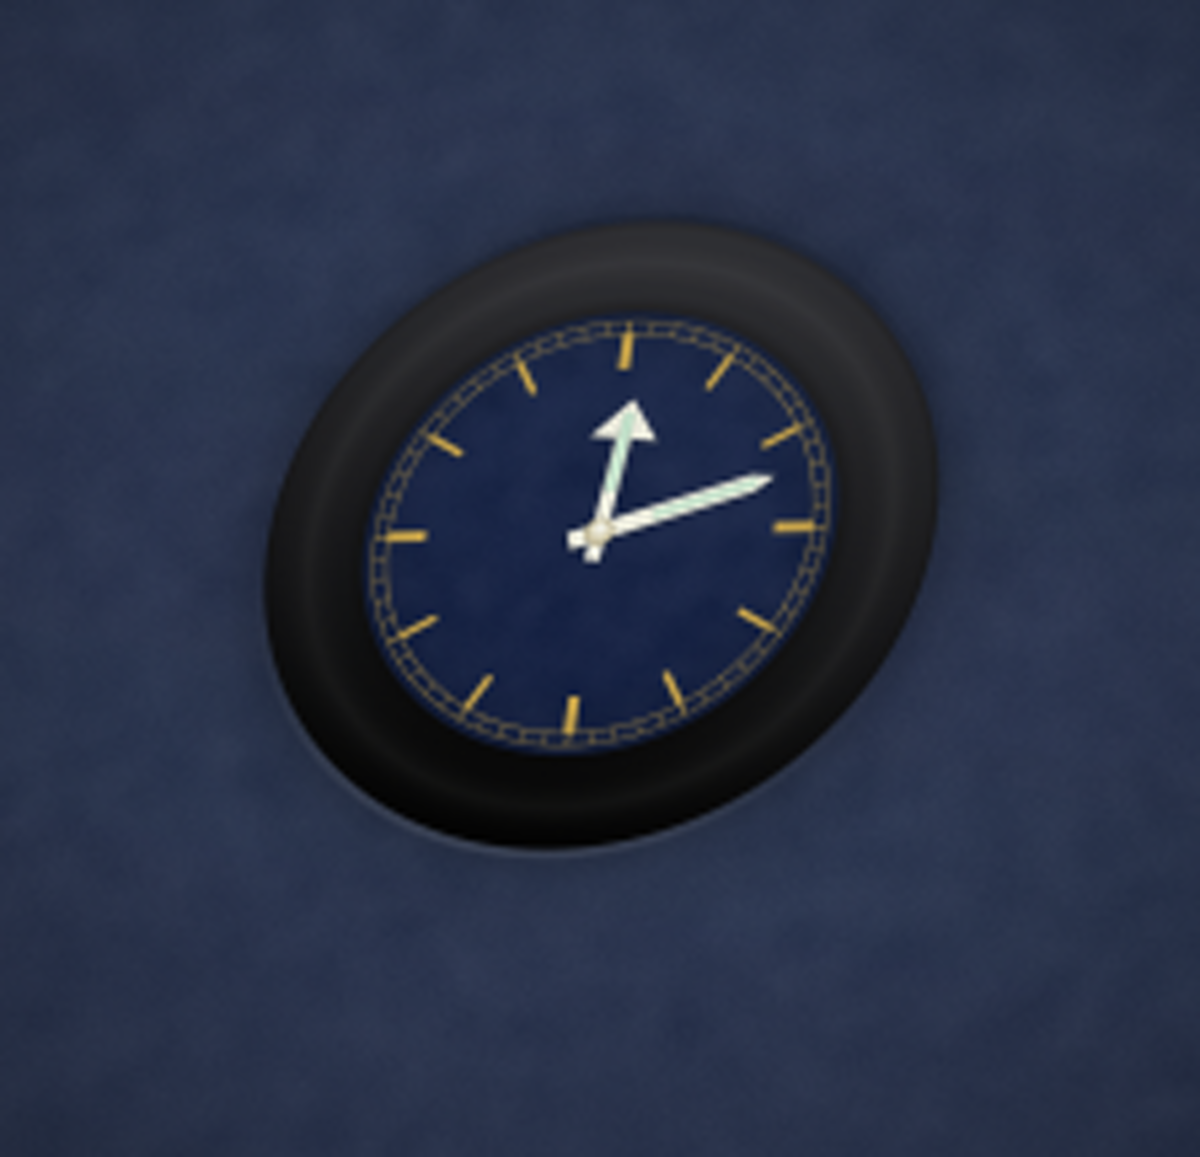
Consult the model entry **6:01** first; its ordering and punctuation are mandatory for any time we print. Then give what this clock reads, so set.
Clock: **12:12**
